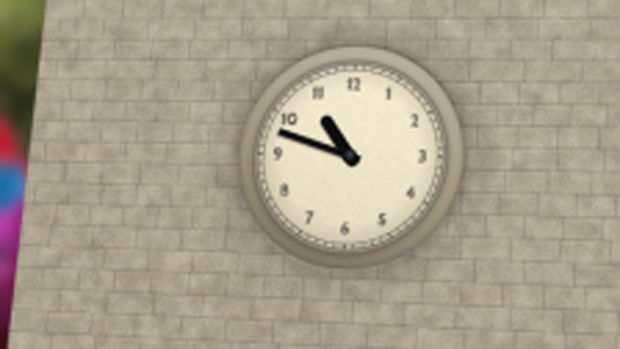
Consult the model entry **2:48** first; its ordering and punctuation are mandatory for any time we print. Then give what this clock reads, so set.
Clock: **10:48**
